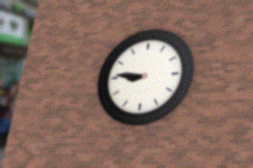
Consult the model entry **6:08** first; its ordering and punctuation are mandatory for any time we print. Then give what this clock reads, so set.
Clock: **8:46**
